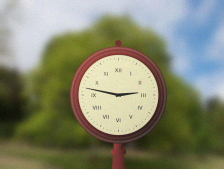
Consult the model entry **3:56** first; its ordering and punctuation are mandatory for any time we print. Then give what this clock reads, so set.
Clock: **2:47**
